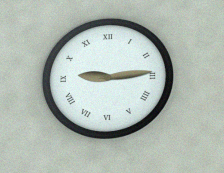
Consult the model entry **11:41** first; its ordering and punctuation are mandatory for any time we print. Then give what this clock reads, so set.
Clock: **9:14**
